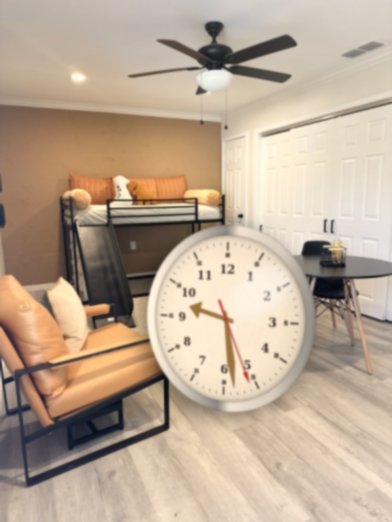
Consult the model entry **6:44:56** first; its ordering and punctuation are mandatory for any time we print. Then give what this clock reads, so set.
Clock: **9:28:26**
